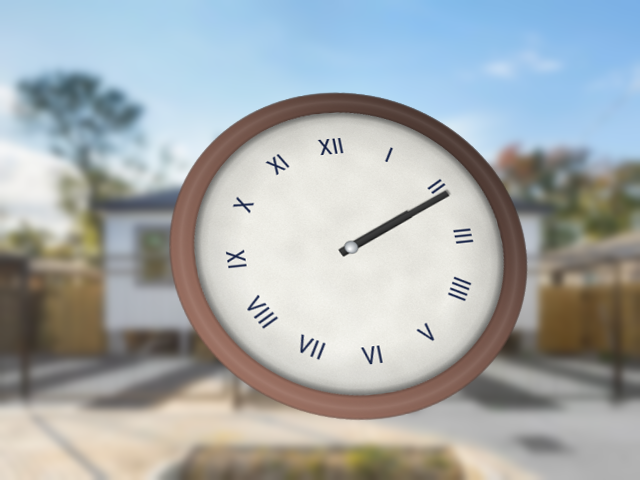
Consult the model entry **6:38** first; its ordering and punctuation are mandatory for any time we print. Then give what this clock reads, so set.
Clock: **2:11**
